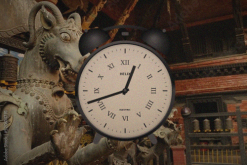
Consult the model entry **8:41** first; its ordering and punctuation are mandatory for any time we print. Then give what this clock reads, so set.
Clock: **12:42**
